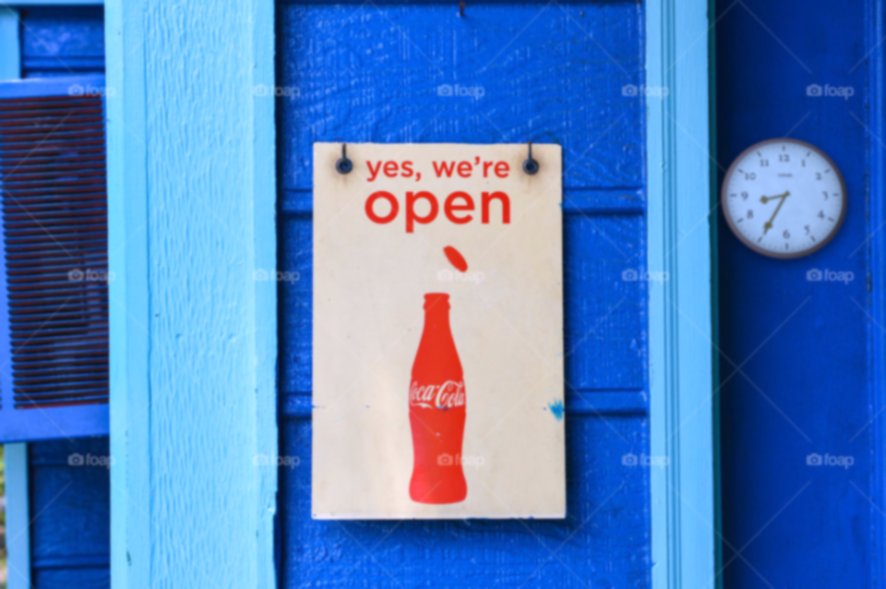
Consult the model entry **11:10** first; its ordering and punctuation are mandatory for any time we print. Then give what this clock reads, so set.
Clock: **8:35**
